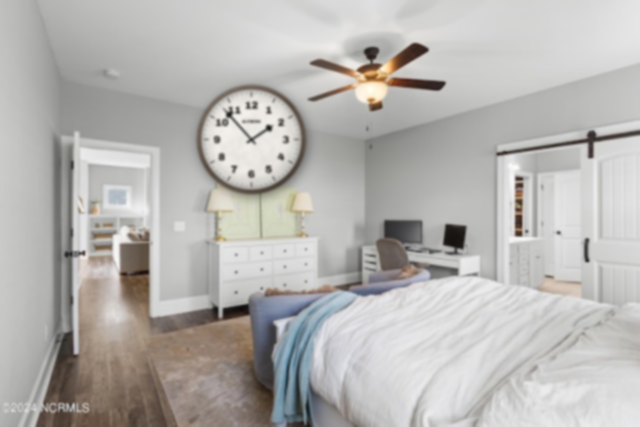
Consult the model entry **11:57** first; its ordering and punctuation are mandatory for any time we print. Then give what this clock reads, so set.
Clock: **1:53**
